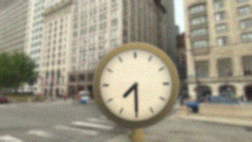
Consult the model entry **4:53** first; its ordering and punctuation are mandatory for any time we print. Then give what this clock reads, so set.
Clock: **7:30**
